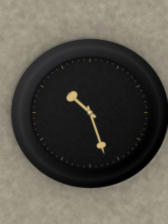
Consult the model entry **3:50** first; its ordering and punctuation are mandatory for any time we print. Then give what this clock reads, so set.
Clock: **10:27**
